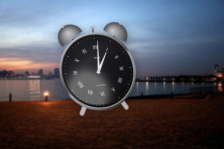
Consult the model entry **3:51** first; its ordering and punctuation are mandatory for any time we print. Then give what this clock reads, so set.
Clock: **1:01**
